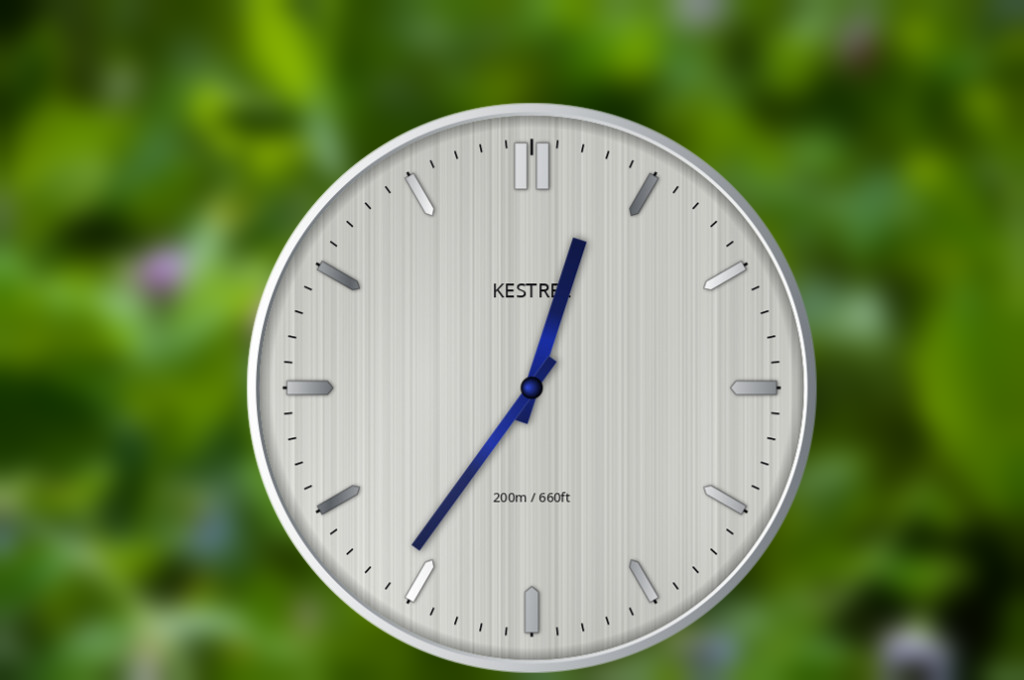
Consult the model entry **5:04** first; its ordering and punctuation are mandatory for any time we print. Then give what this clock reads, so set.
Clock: **12:36**
